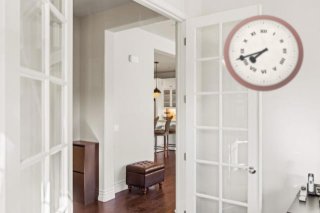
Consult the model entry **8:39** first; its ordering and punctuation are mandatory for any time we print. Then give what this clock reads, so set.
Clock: **7:42**
